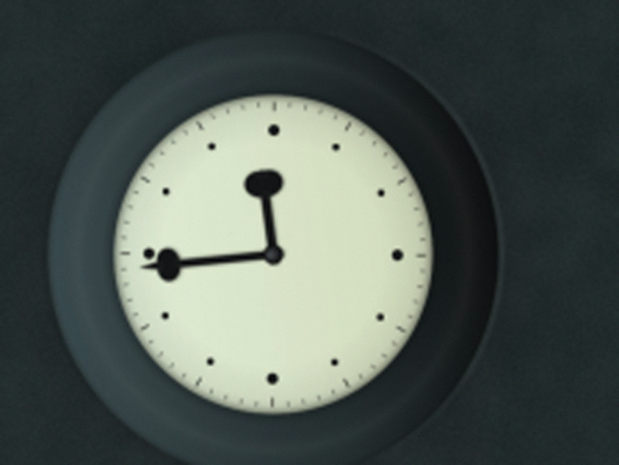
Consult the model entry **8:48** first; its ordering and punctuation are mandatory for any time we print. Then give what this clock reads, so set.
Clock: **11:44**
